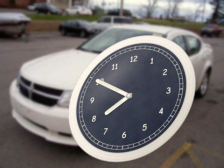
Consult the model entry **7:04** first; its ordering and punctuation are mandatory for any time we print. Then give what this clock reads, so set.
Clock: **7:50**
